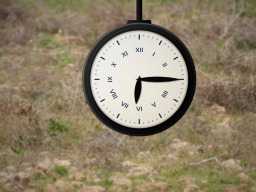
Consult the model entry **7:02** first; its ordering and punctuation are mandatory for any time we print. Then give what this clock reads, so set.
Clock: **6:15**
